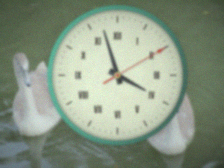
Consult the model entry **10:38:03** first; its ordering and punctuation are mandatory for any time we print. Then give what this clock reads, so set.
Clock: **3:57:10**
